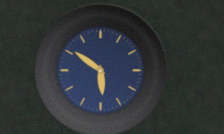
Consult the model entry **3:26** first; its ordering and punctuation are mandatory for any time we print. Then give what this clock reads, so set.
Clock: **5:51**
